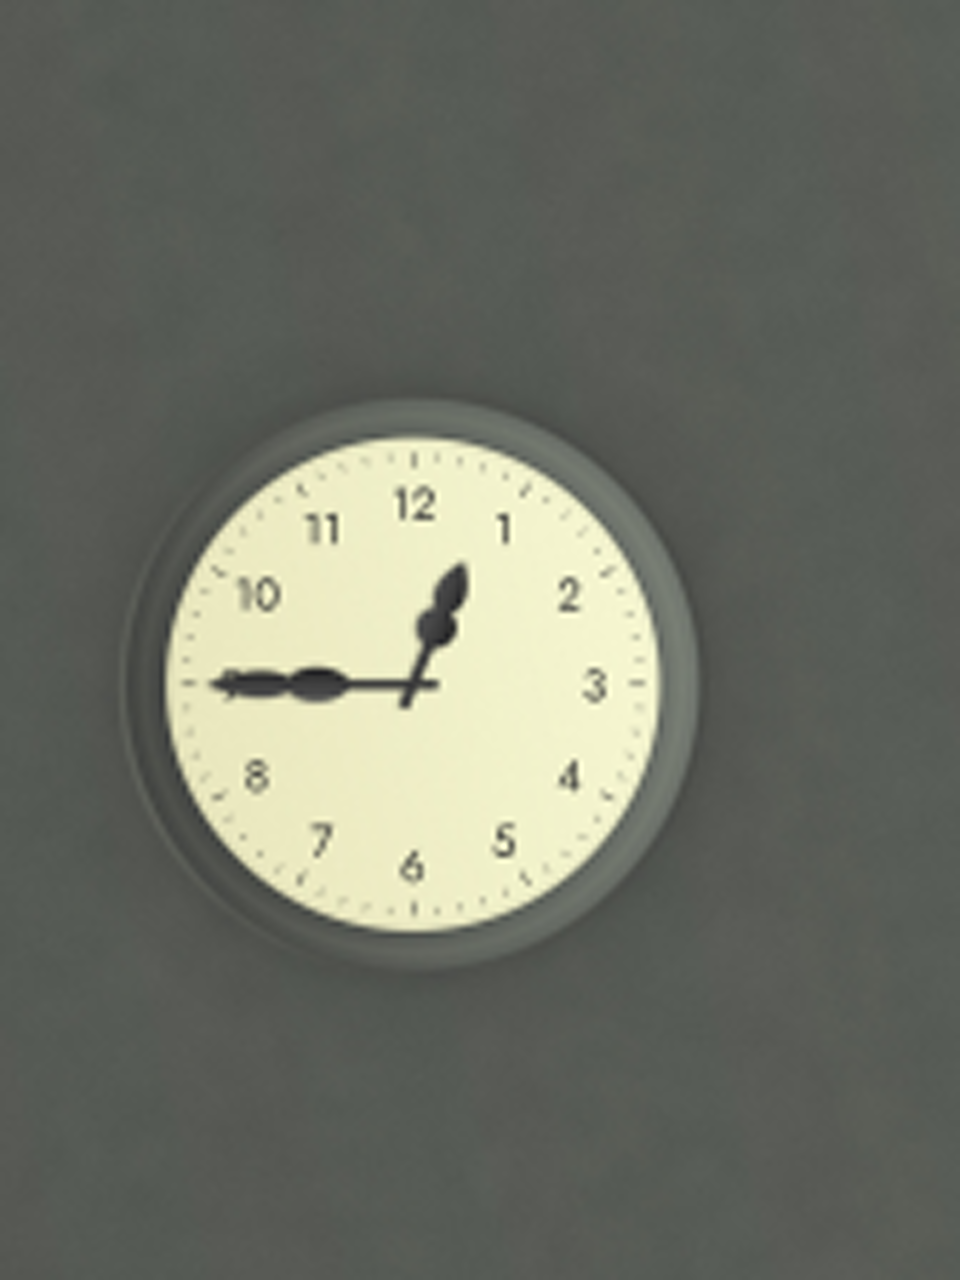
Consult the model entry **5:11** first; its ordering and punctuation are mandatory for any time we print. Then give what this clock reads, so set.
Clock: **12:45**
